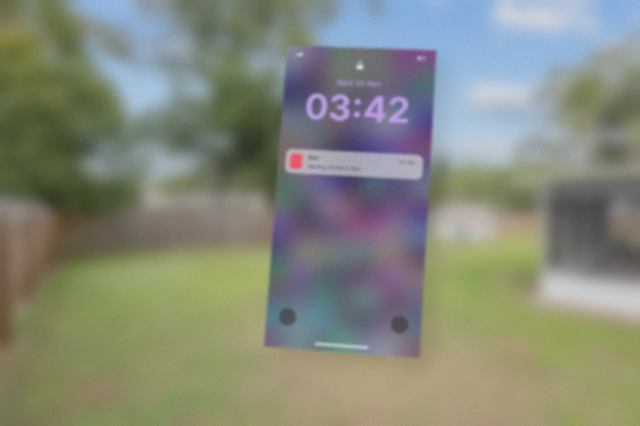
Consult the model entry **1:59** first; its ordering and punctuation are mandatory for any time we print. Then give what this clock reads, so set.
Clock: **3:42**
